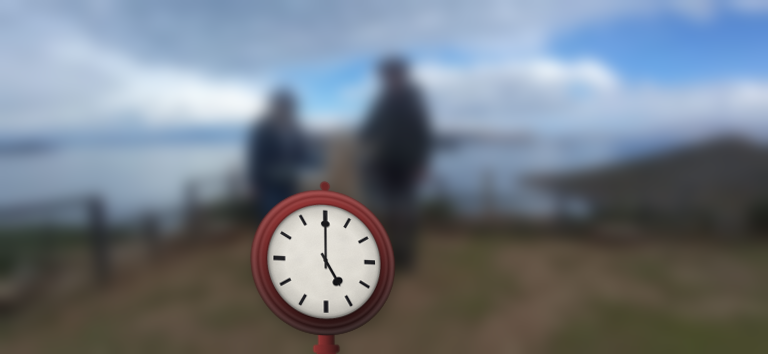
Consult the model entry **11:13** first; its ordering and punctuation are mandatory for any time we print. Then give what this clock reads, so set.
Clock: **5:00**
